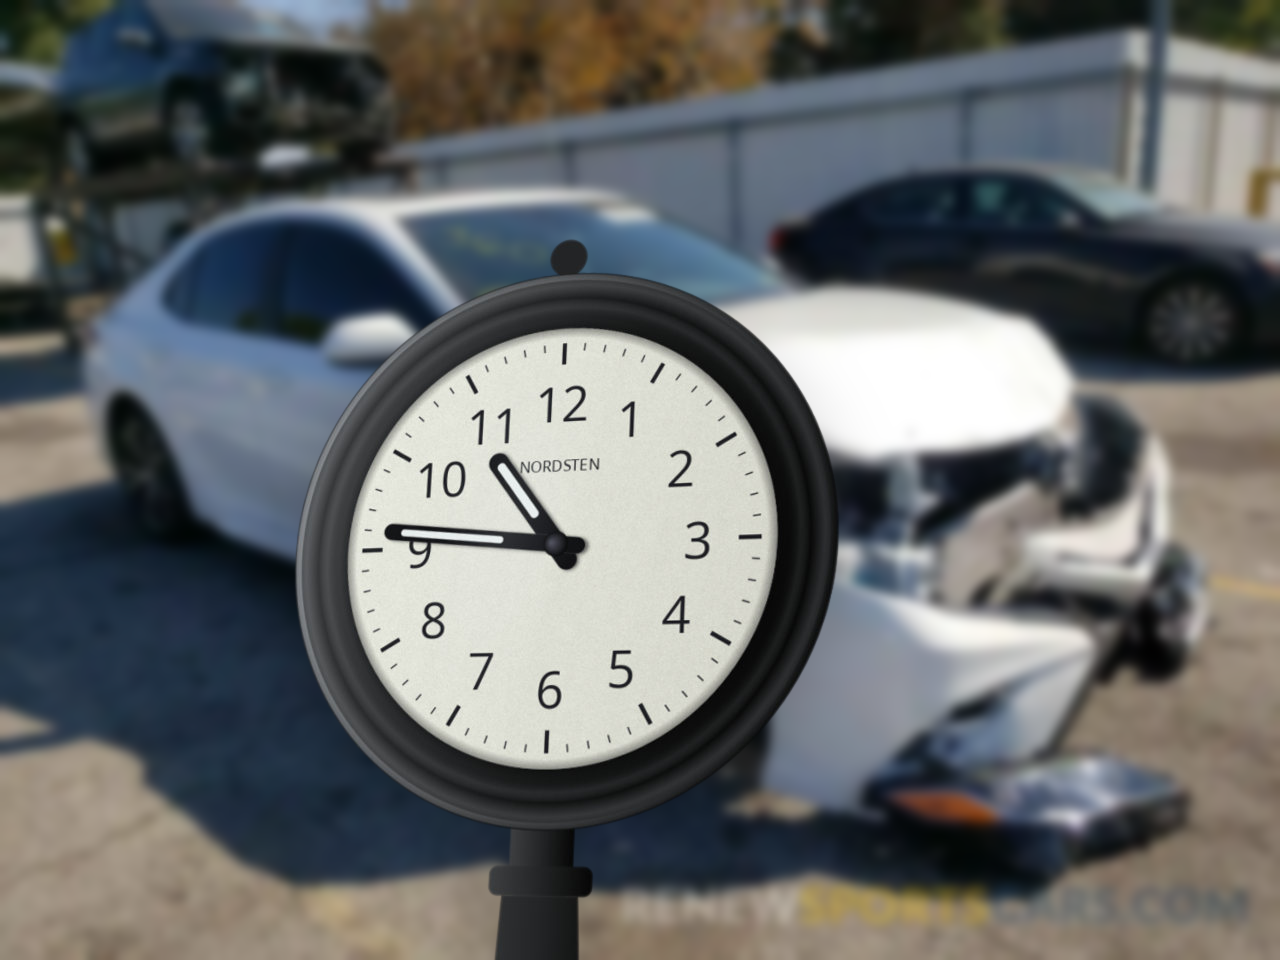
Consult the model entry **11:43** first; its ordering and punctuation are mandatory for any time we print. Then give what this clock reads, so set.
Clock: **10:46**
